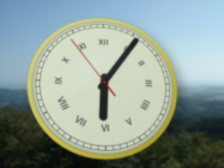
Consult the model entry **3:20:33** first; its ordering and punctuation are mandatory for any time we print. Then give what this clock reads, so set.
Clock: **6:05:54**
